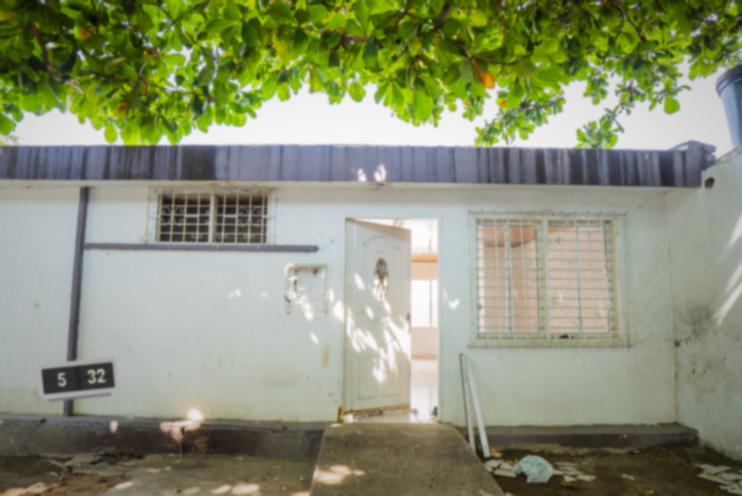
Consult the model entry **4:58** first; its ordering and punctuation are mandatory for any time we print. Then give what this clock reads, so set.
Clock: **5:32**
